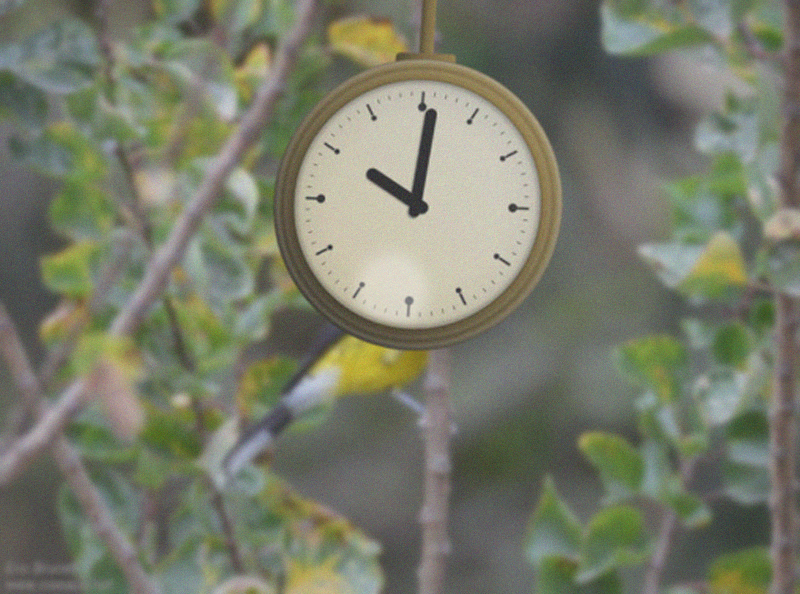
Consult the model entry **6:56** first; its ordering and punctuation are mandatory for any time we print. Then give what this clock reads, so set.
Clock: **10:01**
